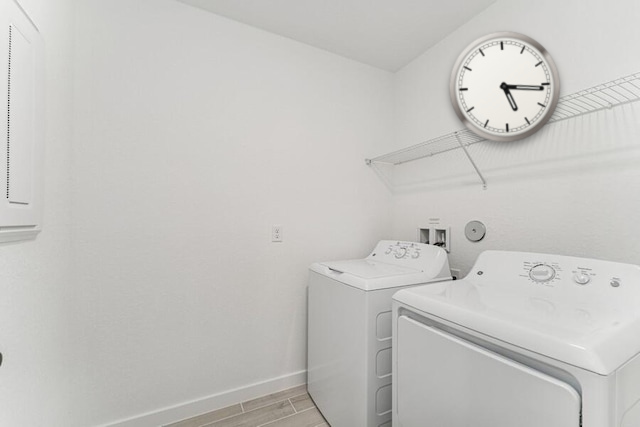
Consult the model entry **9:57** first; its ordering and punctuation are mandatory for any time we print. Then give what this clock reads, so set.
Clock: **5:16**
